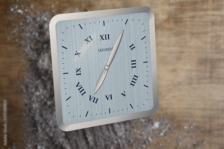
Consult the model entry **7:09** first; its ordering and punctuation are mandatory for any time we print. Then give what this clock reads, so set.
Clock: **7:05**
